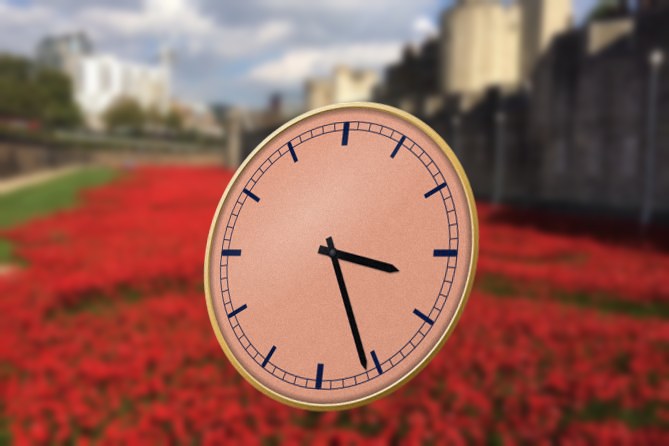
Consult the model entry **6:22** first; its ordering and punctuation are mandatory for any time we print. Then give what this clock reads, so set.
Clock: **3:26**
